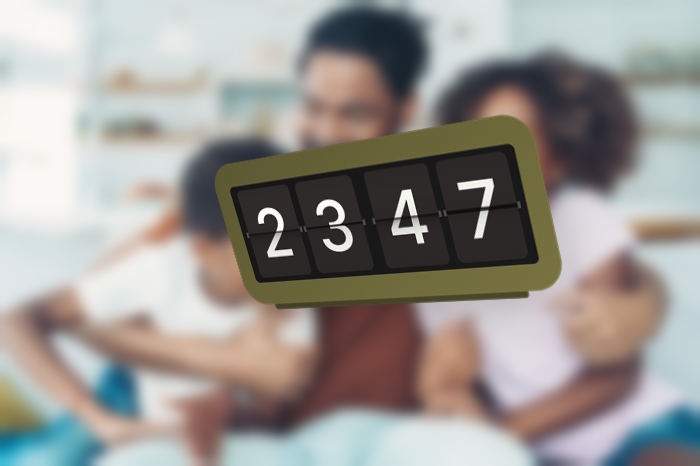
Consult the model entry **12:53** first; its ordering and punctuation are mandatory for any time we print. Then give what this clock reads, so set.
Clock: **23:47**
